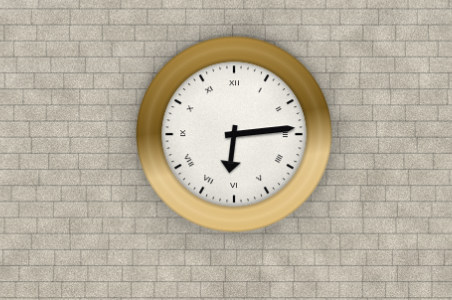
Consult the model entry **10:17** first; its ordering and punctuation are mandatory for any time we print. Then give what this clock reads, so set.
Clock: **6:14**
